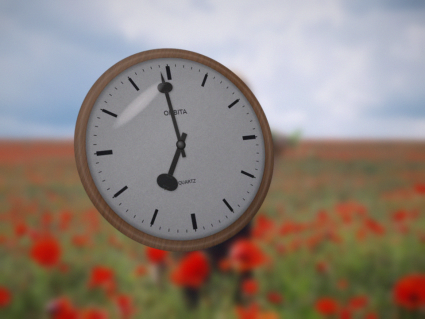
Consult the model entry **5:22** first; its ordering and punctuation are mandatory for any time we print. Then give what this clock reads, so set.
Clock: **6:59**
